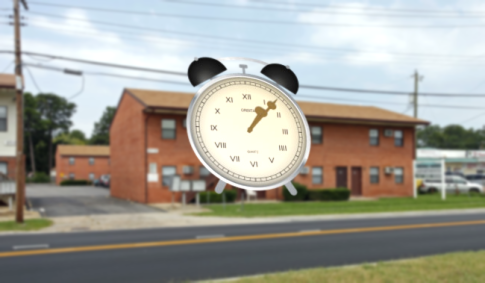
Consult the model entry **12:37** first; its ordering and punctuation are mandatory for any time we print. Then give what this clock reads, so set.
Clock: **1:07**
